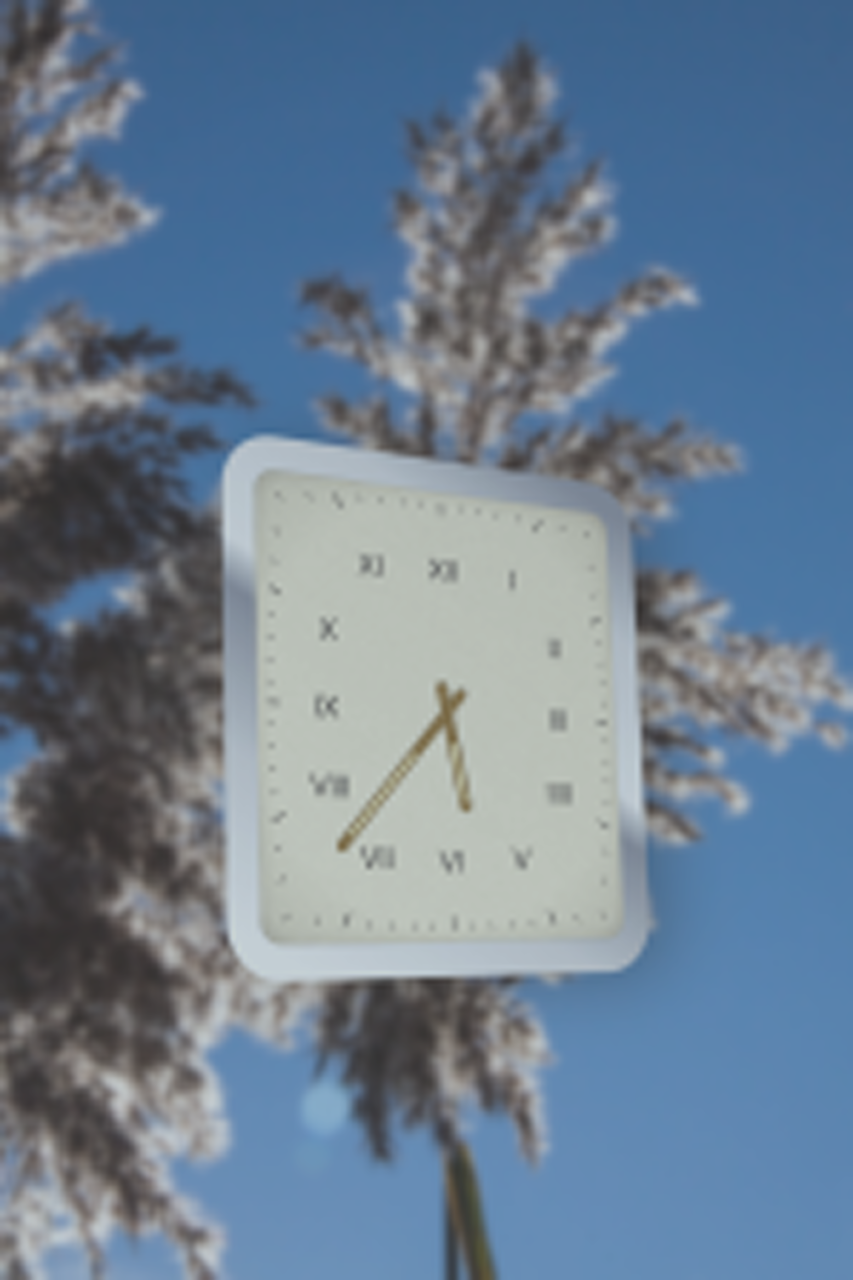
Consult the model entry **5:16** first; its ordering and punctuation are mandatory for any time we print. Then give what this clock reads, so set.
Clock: **5:37**
